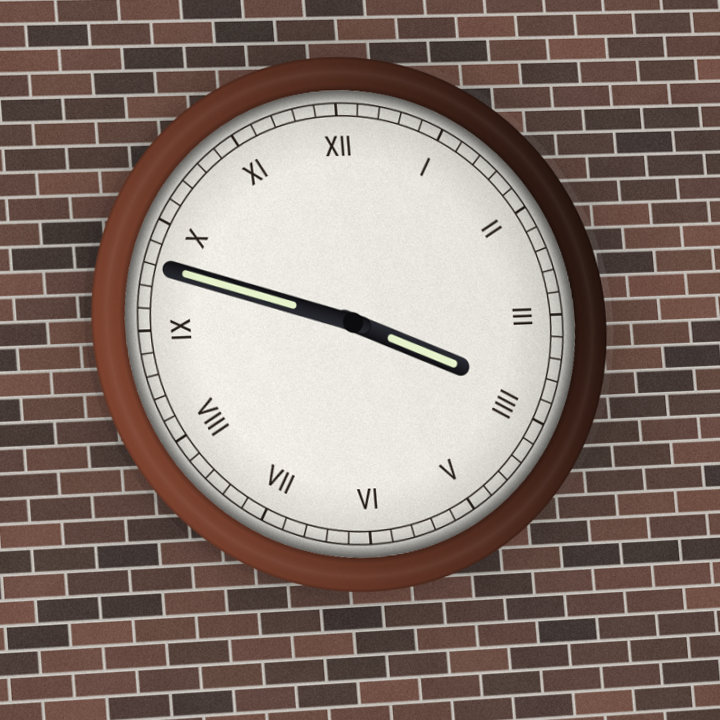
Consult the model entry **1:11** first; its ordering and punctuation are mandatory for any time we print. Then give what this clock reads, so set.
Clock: **3:48**
